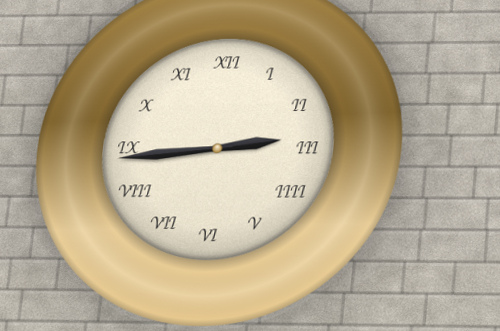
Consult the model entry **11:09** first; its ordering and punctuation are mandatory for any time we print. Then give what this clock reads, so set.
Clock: **2:44**
